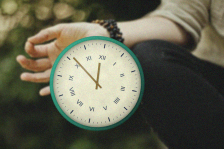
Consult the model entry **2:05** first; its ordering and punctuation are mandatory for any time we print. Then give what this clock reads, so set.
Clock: **11:51**
